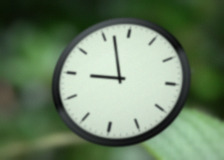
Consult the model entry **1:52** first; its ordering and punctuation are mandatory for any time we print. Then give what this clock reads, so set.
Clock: **8:57**
